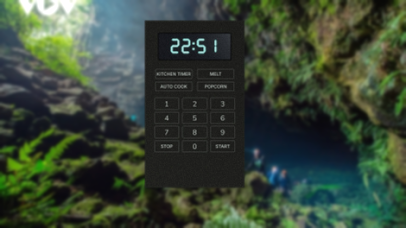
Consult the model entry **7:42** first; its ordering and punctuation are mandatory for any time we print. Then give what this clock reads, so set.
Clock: **22:51**
